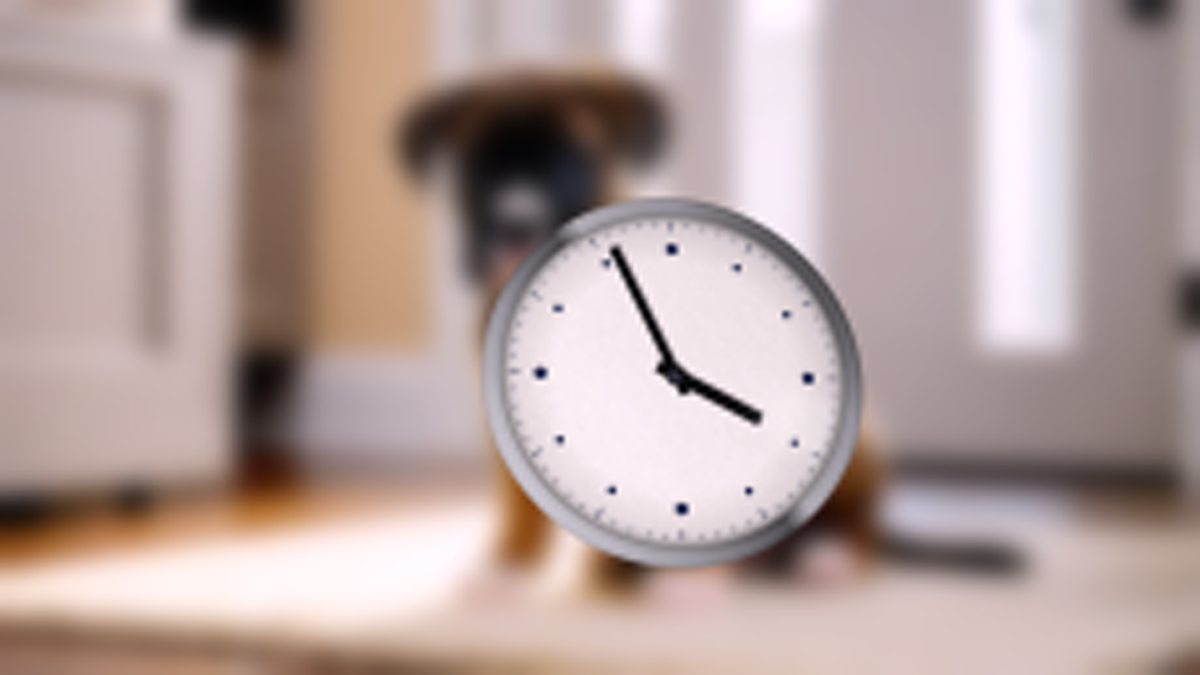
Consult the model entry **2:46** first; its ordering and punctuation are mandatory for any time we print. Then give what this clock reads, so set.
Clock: **3:56**
